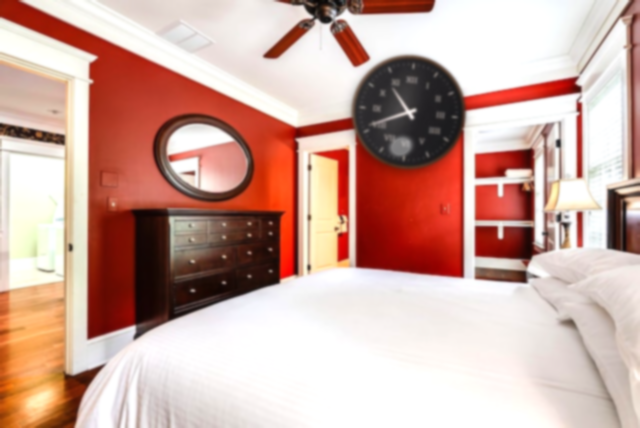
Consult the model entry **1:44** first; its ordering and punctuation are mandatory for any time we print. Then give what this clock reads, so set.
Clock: **10:41**
